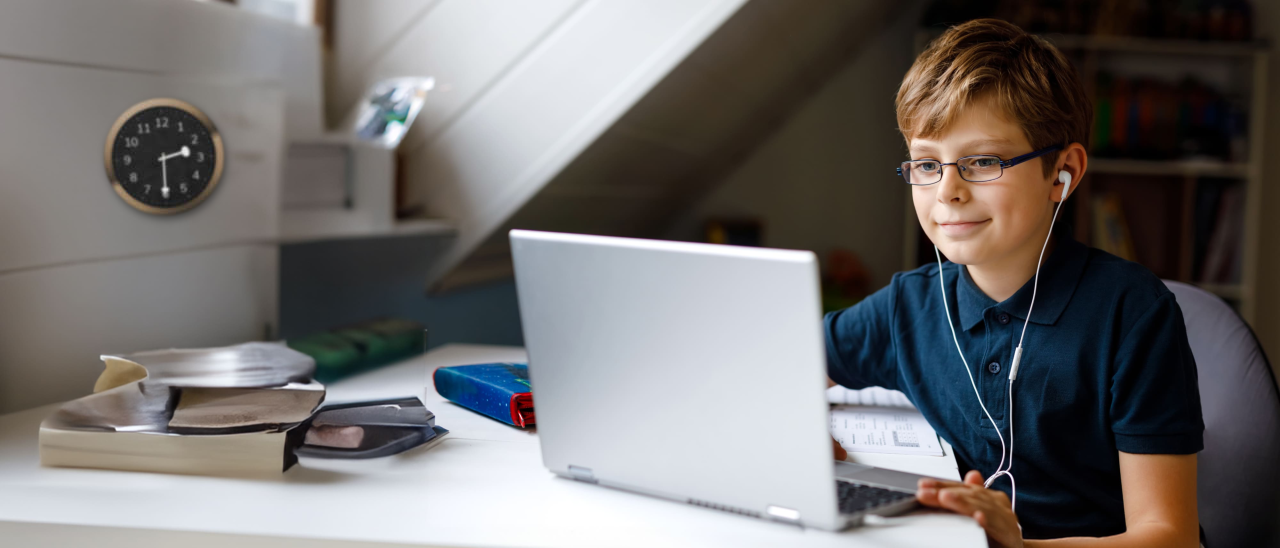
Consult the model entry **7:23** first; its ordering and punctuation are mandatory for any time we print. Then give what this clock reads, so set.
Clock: **2:30**
